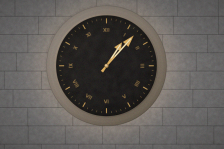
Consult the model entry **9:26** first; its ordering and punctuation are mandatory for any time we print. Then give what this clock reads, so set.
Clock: **1:07**
